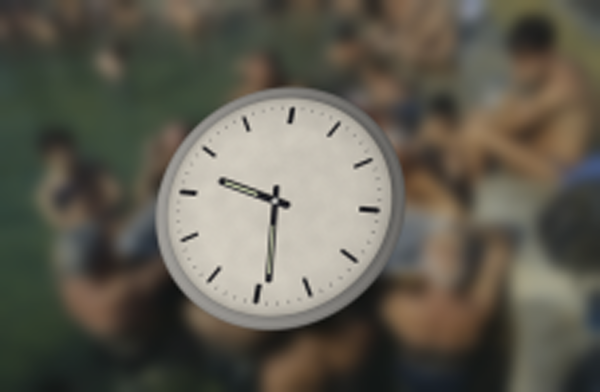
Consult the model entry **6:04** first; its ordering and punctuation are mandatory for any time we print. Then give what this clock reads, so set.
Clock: **9:29**
